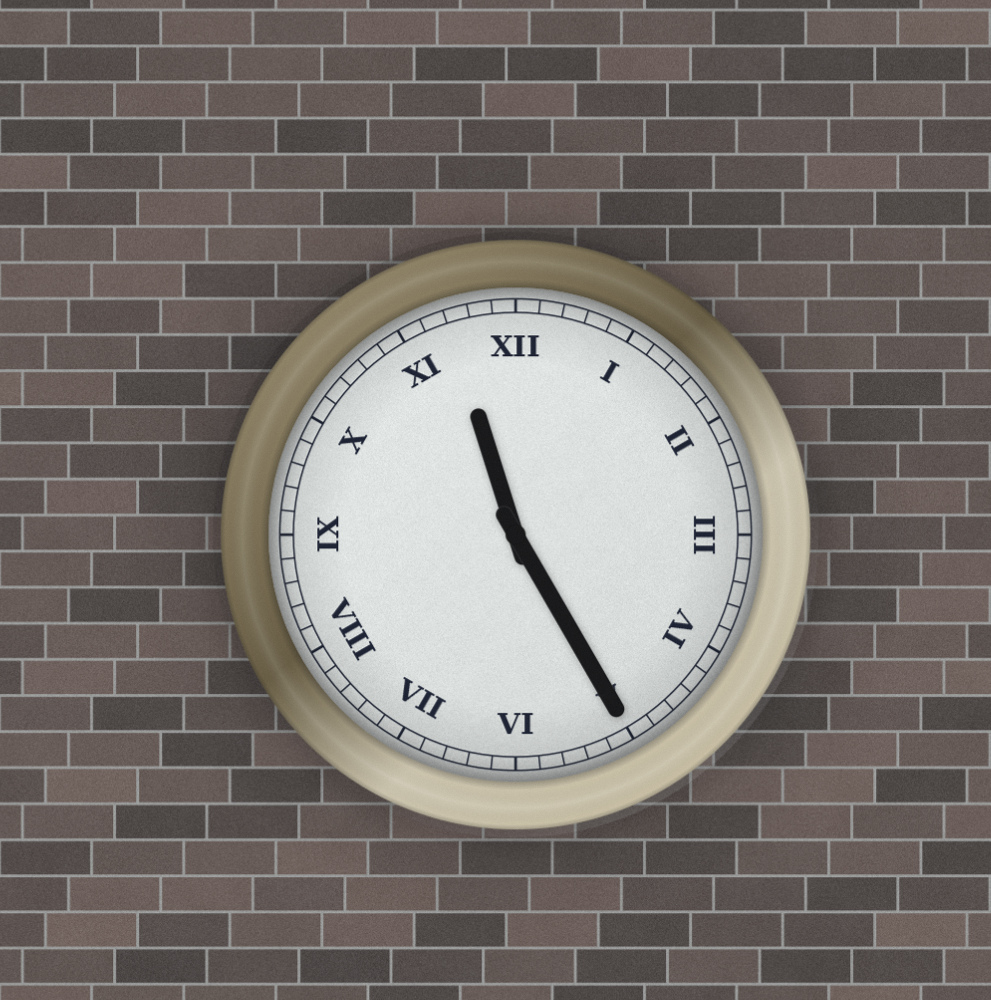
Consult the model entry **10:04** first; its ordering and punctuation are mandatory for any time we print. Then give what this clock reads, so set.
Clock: **11:25**
